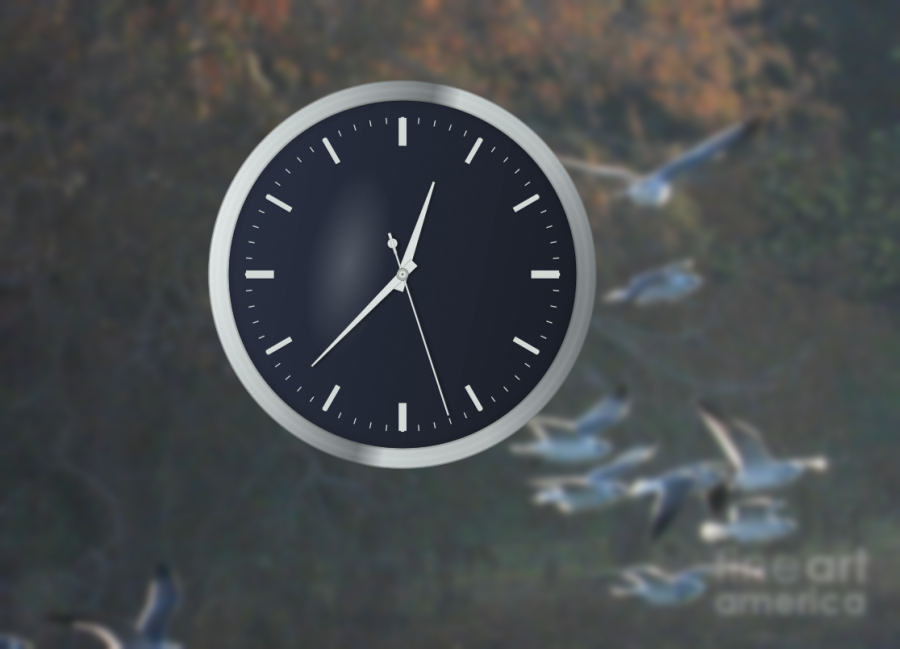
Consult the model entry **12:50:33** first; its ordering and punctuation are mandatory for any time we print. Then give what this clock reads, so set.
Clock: **12:37:27**
